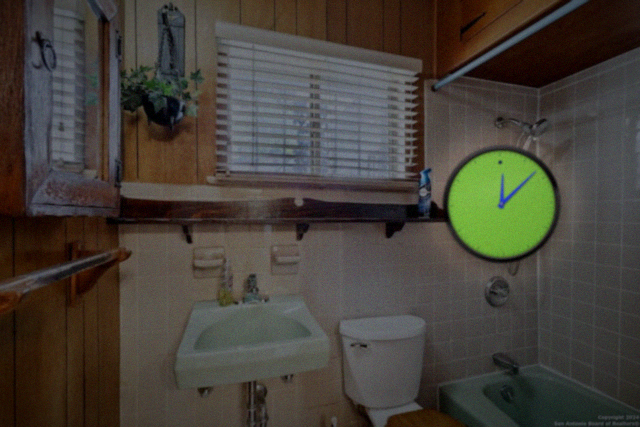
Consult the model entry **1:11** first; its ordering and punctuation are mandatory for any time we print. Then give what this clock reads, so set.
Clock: **12:08**
